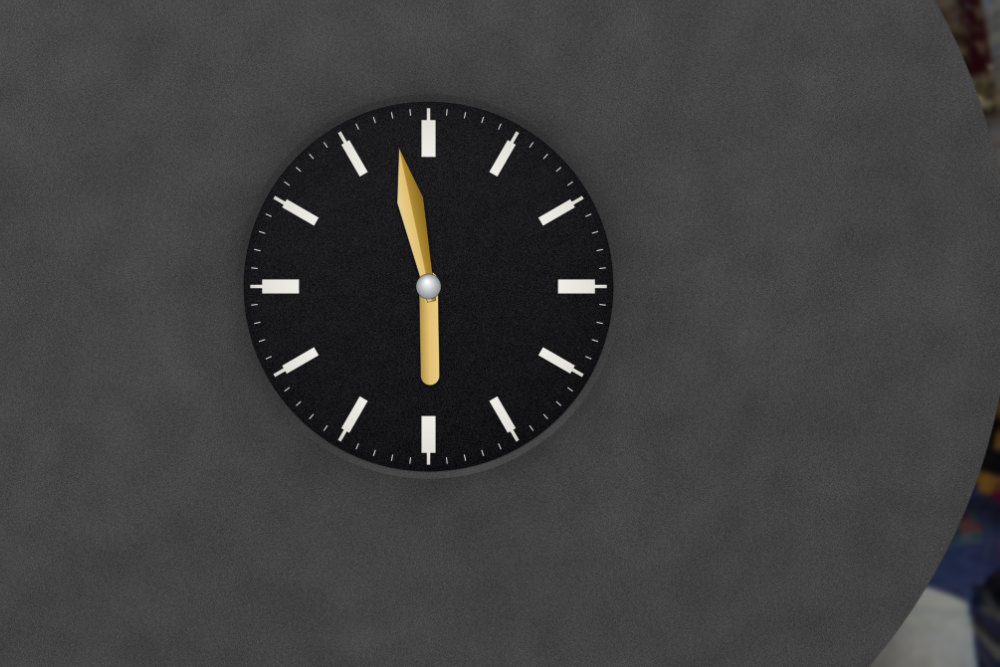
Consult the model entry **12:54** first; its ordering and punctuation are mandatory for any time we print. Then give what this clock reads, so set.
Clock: **5:58**
